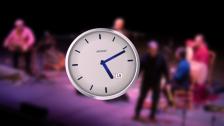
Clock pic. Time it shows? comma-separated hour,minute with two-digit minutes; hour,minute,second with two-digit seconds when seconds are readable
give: 5,11
